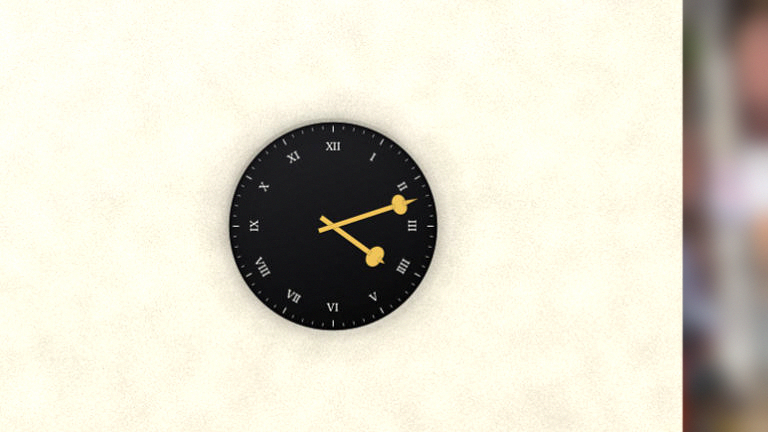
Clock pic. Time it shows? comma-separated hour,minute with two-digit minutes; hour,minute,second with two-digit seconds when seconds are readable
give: 4,12
